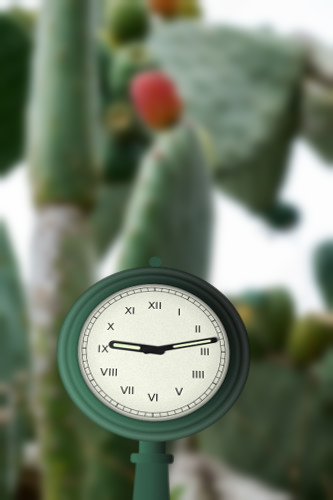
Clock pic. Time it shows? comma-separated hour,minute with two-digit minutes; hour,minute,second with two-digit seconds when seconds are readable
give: 9,13
